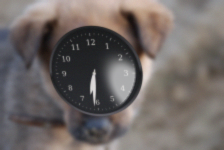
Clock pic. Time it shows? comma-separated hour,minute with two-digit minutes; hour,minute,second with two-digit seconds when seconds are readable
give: 6,31
